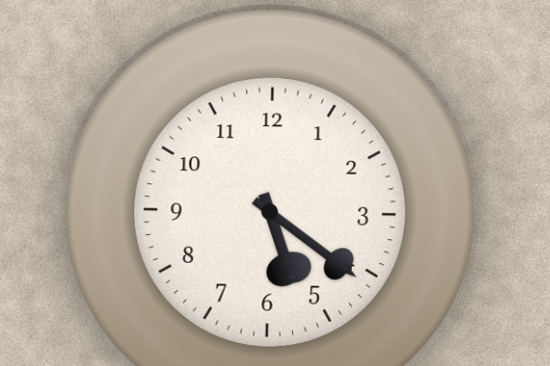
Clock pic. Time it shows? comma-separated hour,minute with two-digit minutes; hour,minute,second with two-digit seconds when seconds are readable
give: 5,21
